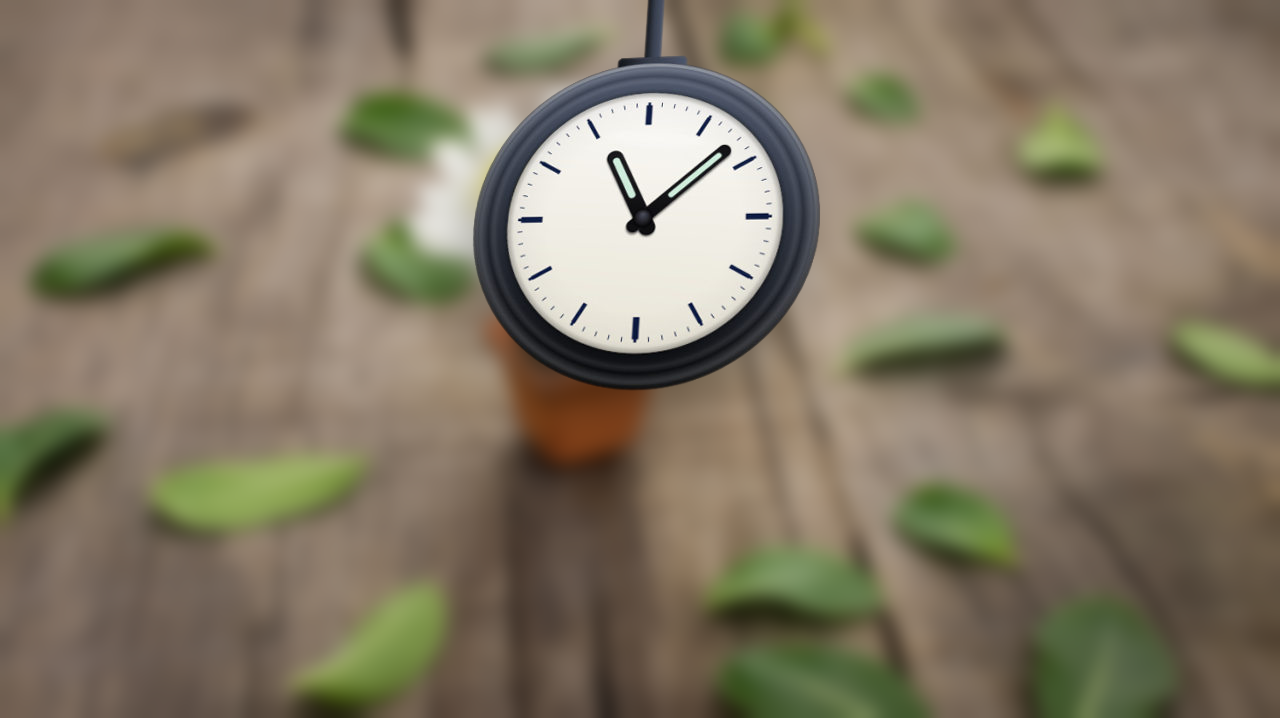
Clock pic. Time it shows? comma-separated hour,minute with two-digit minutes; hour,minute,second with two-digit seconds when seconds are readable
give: 11,08
